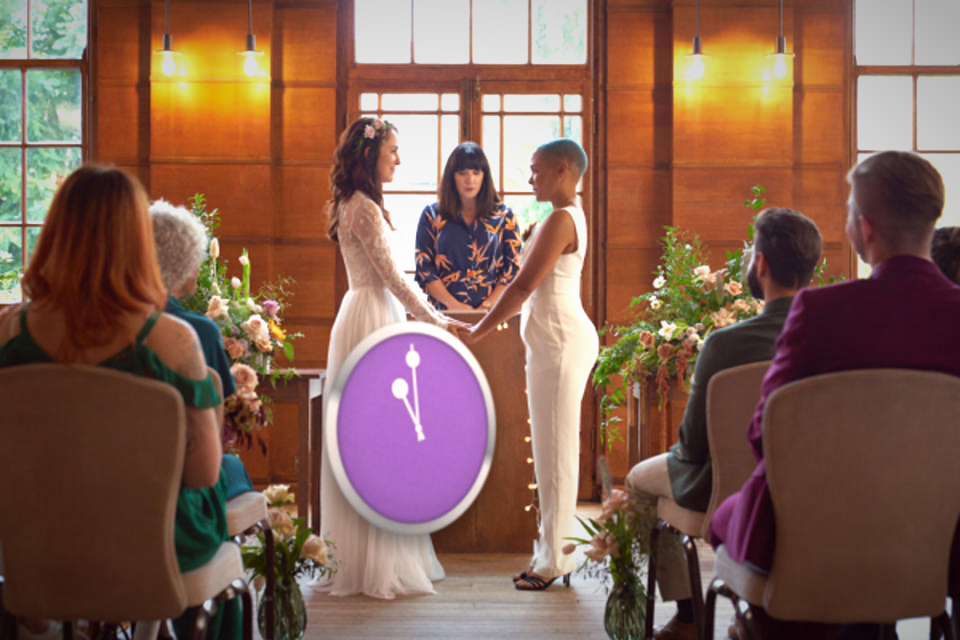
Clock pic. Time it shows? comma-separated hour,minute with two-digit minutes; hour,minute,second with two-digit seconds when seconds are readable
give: 10,59
